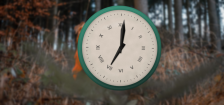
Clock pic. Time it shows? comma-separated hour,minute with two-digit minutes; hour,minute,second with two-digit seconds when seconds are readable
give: 7,01
